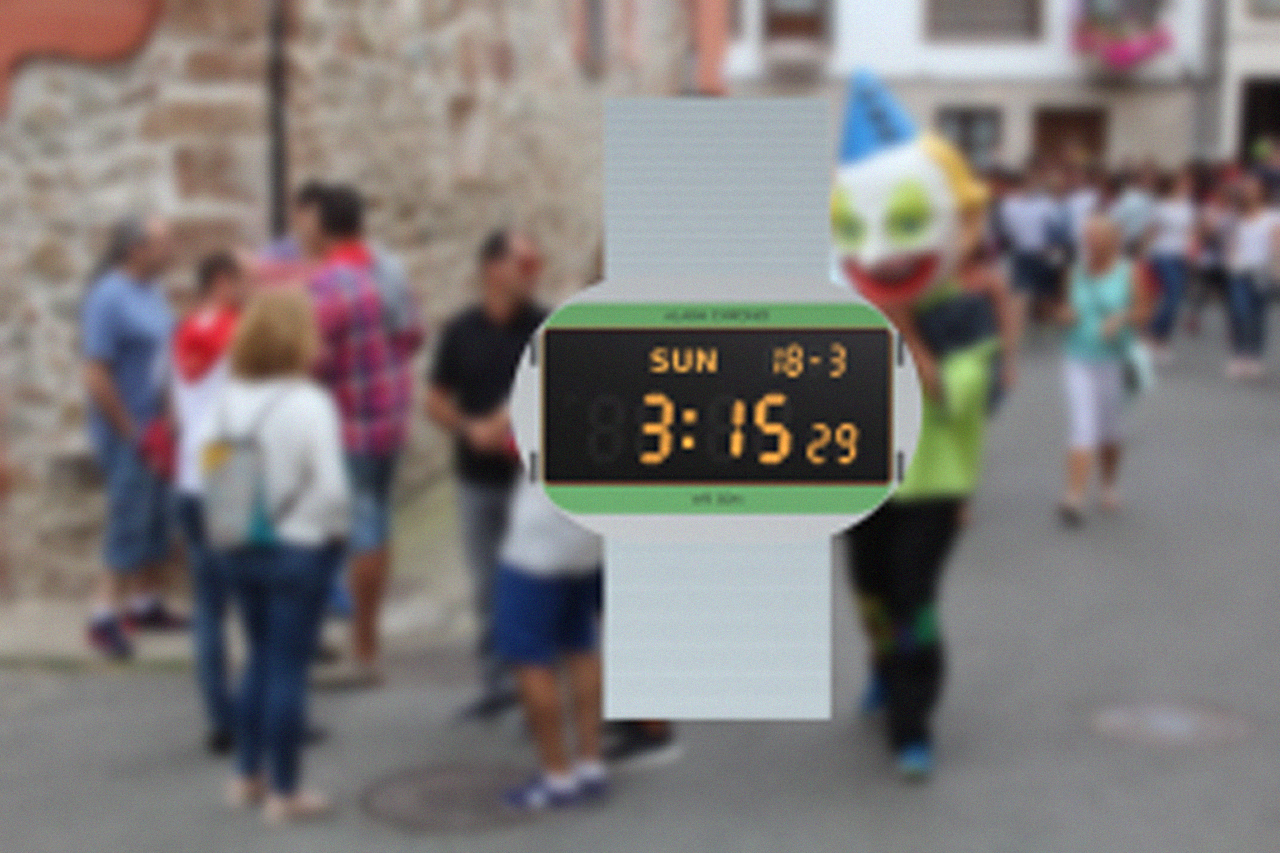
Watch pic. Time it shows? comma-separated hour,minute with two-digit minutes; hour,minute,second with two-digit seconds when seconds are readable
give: 3,15,29
